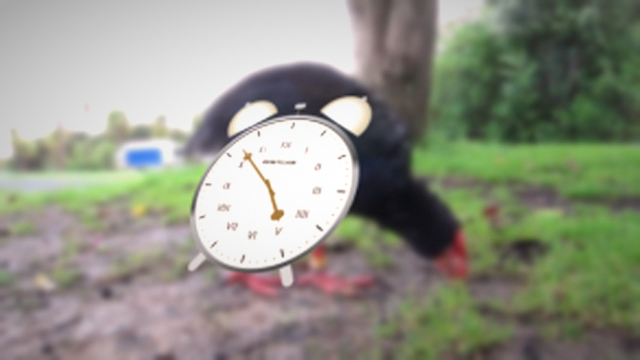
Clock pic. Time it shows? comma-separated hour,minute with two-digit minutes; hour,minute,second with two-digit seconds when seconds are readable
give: 4,52
